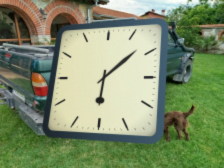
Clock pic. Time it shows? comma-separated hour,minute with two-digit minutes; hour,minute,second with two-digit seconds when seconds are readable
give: 6,08
